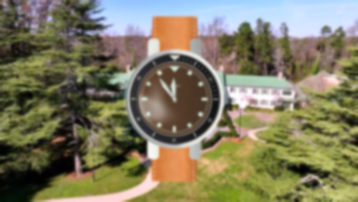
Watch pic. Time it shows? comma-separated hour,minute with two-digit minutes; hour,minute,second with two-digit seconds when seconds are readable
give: 11,54
